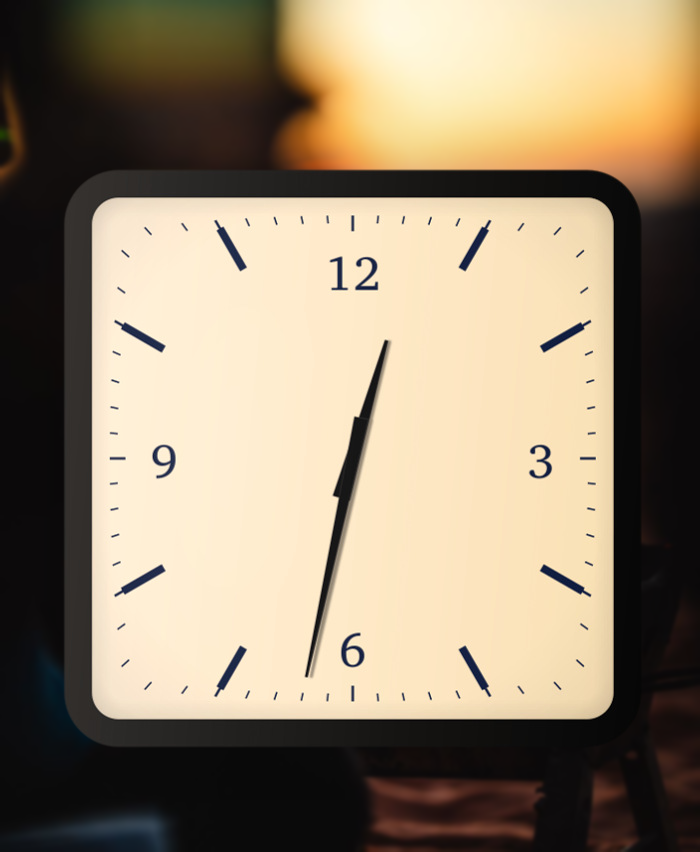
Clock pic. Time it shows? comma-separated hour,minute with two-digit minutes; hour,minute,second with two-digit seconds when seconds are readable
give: 12,32
